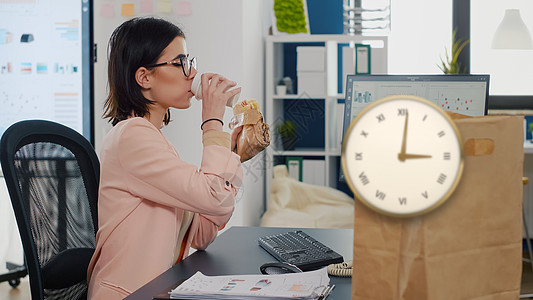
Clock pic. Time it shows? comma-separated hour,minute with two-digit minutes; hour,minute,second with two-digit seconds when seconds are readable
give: 3,01
